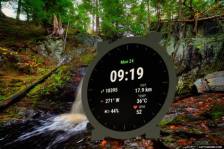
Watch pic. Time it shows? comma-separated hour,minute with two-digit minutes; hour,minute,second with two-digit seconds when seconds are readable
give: 9,19
